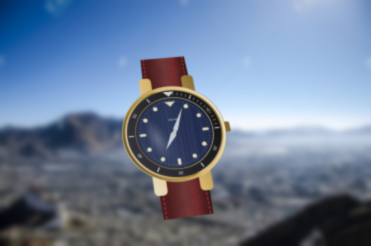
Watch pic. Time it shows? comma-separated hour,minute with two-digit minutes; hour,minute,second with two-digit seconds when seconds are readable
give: 7,04
